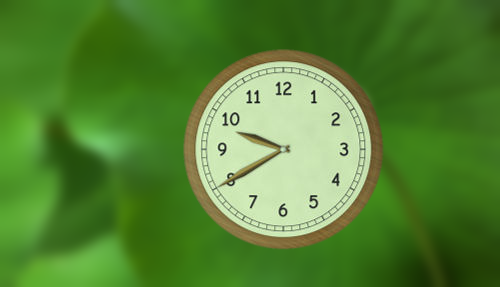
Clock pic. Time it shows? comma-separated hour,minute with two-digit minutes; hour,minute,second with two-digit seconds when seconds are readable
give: 9,40
